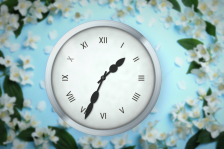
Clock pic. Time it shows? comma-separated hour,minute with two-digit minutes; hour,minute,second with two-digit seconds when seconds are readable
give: 1,34
